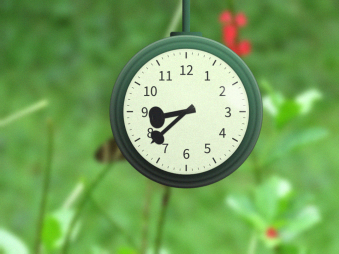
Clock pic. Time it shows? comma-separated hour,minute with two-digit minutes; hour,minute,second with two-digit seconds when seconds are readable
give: 8,38
